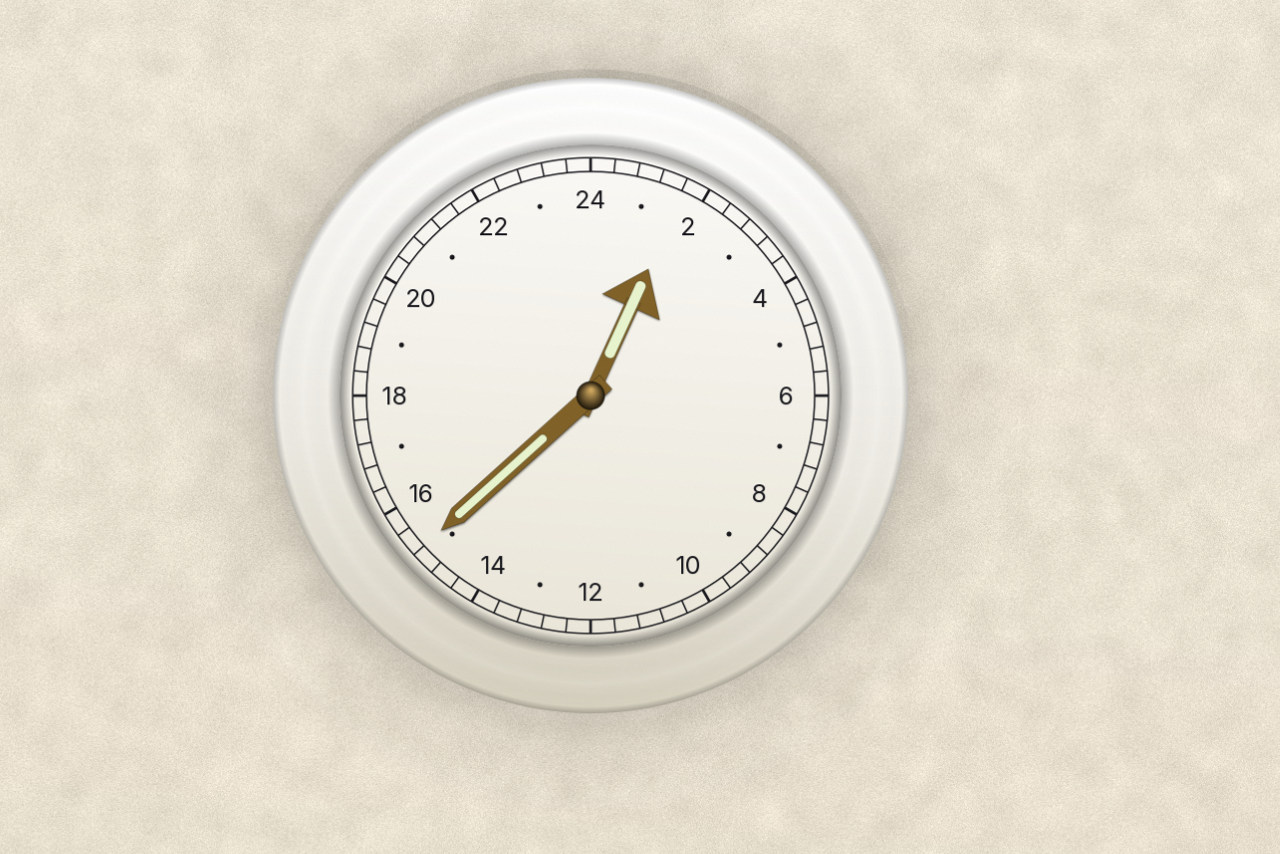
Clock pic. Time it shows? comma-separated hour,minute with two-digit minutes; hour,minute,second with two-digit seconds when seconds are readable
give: 1,38
